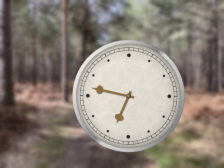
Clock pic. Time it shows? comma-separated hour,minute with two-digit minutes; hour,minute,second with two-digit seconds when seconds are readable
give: 6,47
